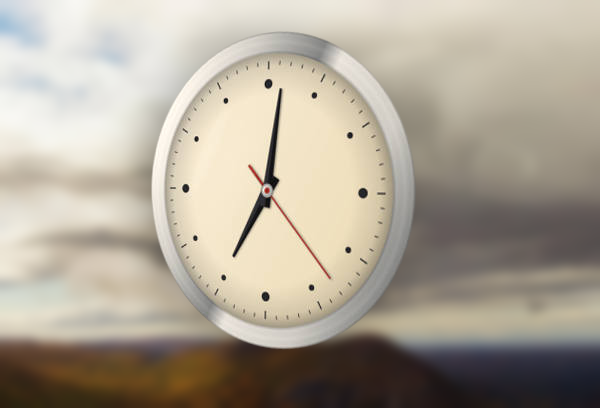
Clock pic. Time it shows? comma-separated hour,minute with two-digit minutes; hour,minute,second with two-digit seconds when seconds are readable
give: 7,01,23
